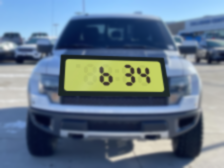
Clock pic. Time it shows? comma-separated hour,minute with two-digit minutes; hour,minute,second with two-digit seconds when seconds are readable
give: 6,34
